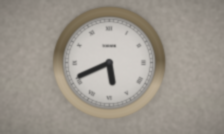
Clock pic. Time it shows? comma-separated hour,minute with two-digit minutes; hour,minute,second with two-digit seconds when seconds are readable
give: 5,41
